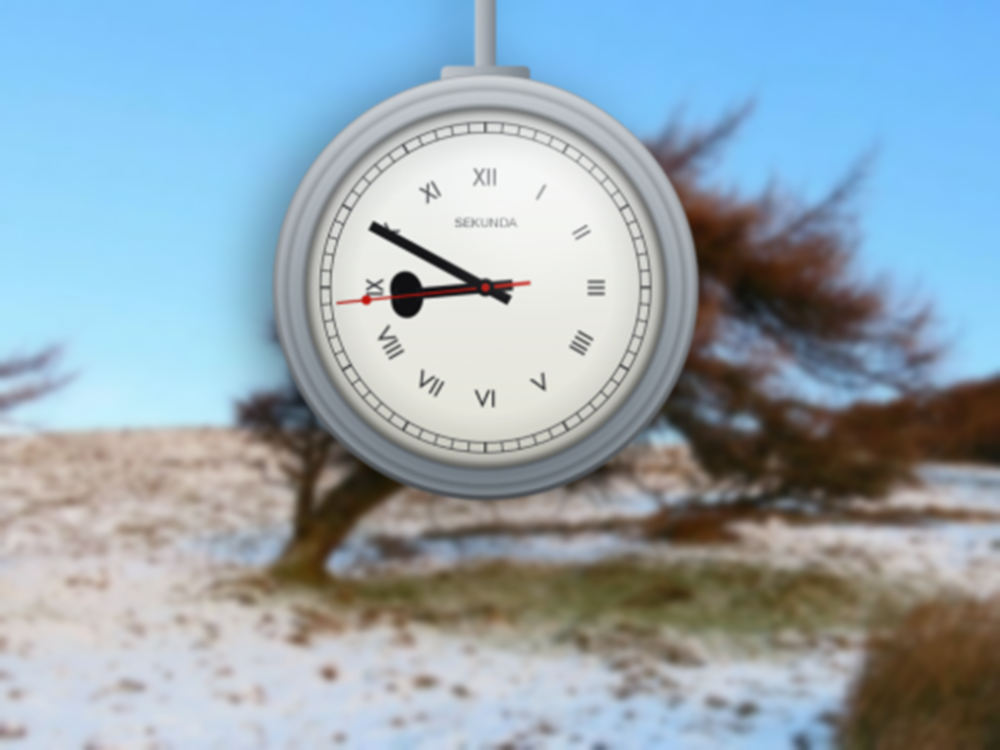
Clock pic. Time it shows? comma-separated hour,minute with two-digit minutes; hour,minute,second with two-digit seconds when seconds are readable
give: 8,49,44
